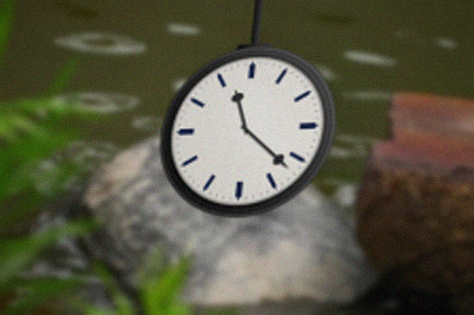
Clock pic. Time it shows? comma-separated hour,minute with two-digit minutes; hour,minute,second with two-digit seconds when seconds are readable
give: 11,22
